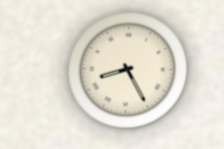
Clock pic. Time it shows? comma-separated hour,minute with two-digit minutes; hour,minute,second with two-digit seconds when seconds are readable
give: 8,25
